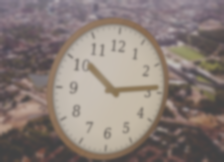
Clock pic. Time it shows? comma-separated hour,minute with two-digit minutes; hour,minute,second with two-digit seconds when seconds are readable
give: 10,14
